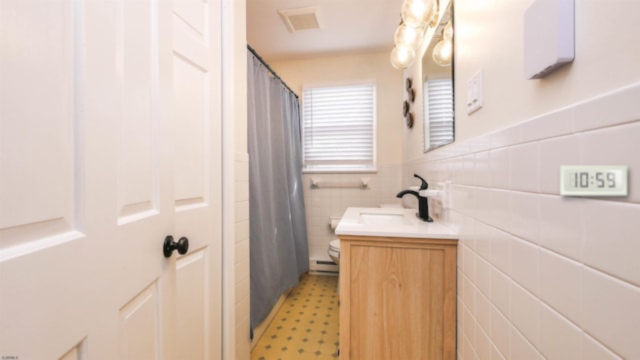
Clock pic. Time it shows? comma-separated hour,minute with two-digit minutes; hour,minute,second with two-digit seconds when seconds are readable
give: 10,59
